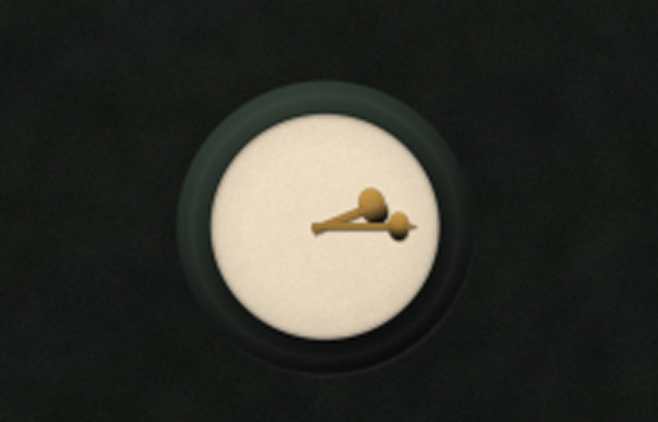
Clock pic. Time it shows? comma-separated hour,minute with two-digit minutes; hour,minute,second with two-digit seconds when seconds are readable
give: 2,15
